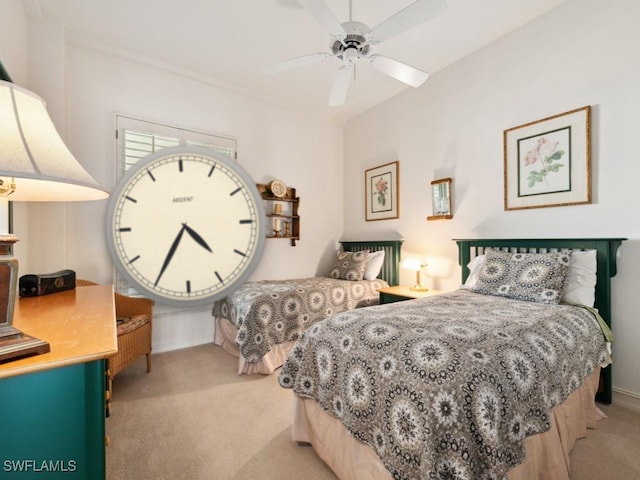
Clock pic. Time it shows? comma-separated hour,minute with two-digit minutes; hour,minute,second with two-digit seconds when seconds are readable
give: 4,35
